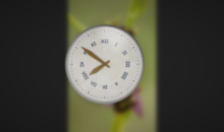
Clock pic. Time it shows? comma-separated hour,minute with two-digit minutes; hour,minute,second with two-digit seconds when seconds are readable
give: 7,51
